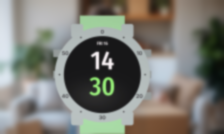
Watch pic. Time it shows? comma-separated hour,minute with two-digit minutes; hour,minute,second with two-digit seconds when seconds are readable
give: 14,30
